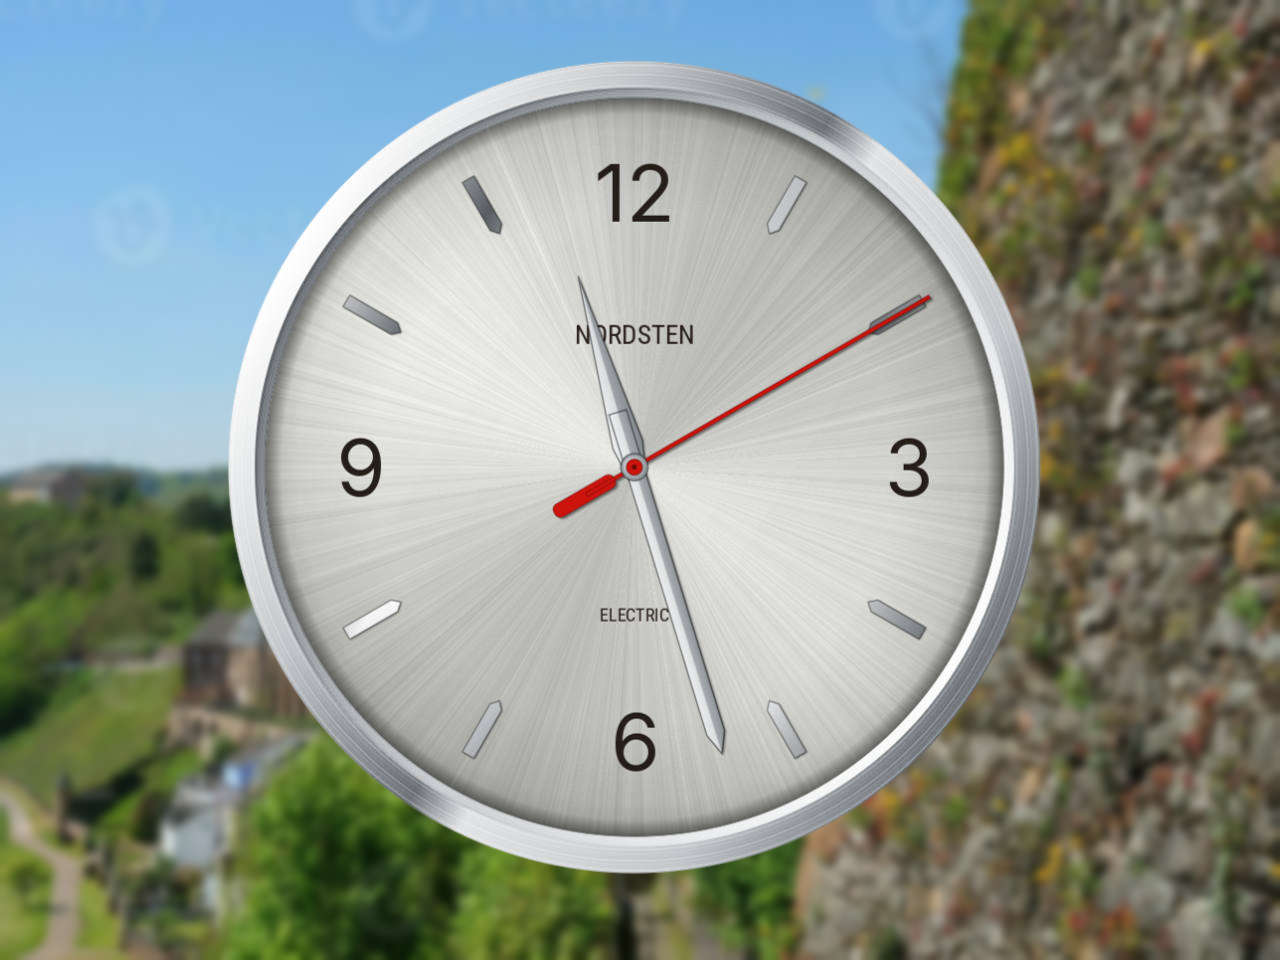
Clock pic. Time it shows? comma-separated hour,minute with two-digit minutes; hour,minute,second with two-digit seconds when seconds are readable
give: 11,27,10
